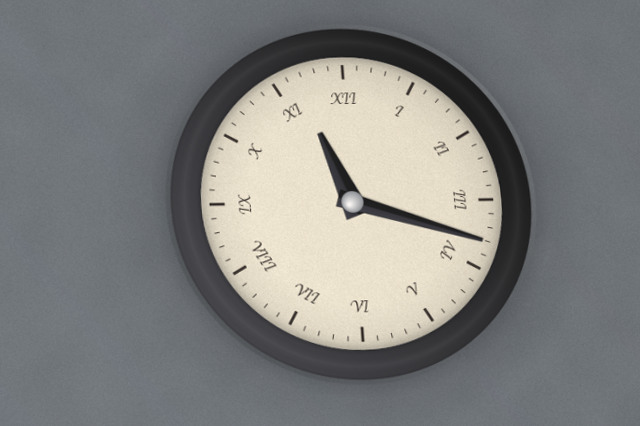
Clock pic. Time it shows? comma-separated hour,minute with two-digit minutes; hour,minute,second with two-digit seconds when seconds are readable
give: 11,18
